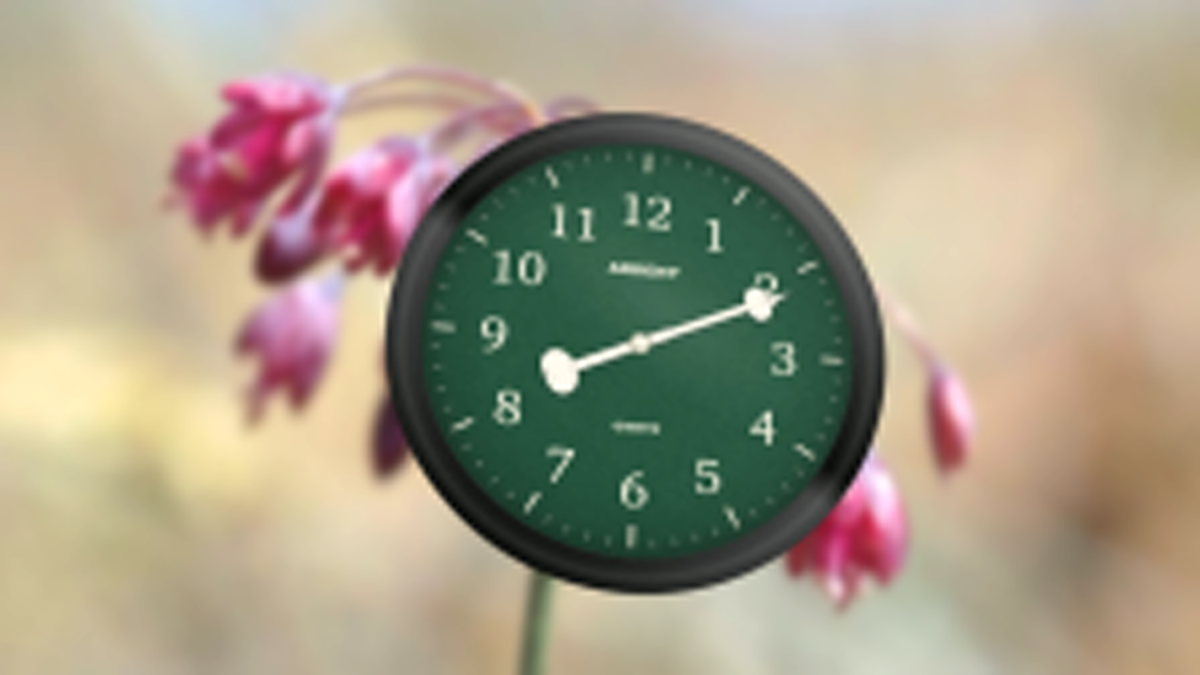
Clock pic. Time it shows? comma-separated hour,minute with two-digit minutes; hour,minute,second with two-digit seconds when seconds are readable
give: 8,11
